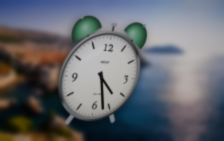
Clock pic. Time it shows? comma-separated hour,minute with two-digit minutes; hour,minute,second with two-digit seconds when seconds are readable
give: 4,27
